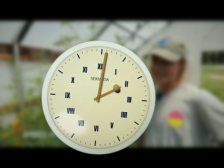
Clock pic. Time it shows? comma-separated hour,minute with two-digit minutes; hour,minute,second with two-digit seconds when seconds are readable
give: 2,01
